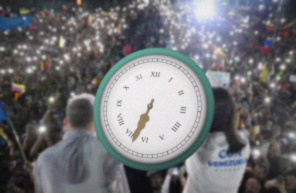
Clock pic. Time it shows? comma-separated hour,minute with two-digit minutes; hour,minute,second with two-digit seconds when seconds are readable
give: 6,33
